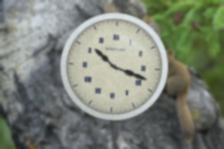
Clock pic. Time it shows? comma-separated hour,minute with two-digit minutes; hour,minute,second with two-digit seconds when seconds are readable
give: 10,18
